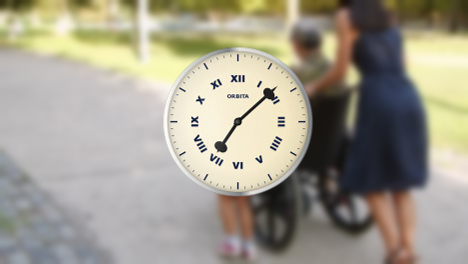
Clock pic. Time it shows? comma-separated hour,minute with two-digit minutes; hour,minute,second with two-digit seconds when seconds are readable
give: 7,08
